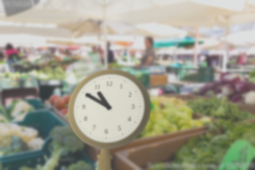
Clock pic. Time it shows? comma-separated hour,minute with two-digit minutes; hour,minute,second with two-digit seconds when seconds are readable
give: 10,50
